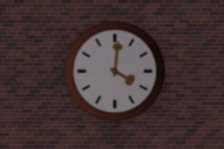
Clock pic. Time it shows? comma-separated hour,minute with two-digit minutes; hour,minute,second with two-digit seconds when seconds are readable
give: 4,01
